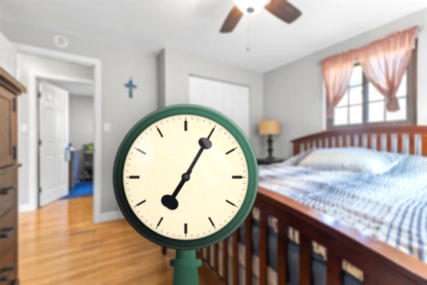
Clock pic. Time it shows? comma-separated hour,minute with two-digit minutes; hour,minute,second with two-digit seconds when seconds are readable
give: 7,05
